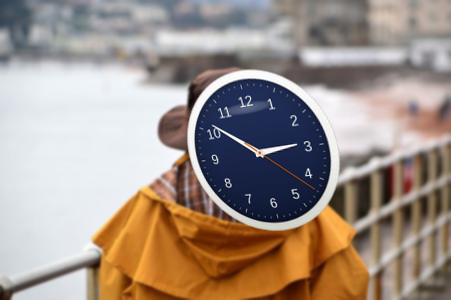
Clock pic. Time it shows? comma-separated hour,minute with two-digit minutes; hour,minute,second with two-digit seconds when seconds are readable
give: 2,51,22
